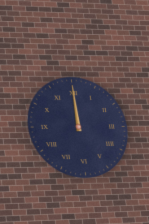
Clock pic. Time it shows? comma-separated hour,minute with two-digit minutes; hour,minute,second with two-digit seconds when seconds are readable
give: 12,00
